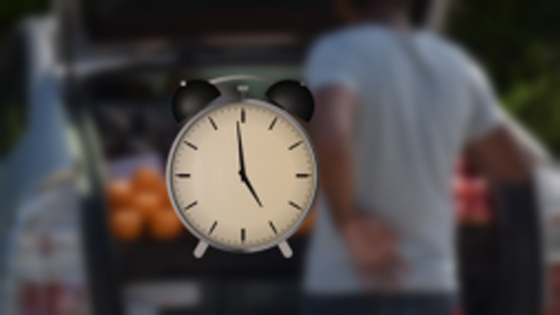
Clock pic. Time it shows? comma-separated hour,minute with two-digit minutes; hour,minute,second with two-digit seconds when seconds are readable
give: 4,59
